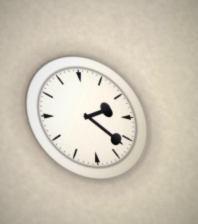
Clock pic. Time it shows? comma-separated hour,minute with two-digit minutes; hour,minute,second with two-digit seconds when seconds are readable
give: 2,22
